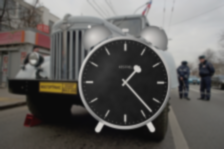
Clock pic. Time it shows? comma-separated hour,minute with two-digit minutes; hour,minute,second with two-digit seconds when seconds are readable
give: 1,23
